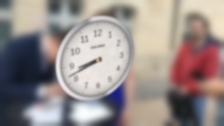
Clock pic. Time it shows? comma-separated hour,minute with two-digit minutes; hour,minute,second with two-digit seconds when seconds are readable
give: 8,42
